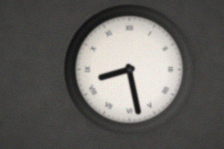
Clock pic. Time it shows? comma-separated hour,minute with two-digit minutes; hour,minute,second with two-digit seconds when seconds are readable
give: 8,28
